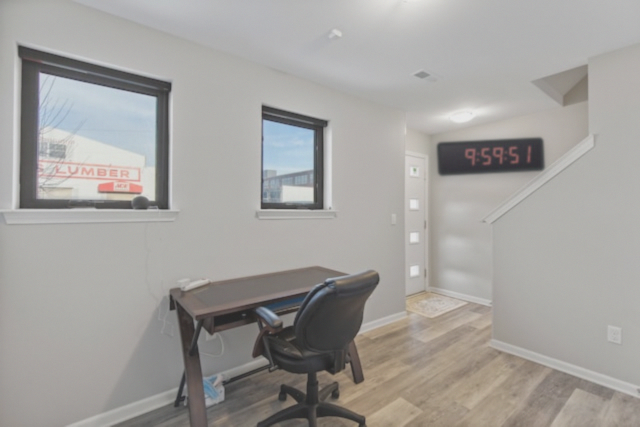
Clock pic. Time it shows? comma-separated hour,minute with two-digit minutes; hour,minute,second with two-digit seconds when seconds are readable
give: 9,59,51
